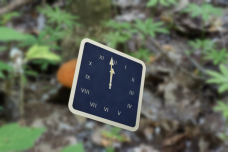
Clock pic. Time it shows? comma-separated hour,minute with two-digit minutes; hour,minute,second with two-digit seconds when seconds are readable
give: 11,59
